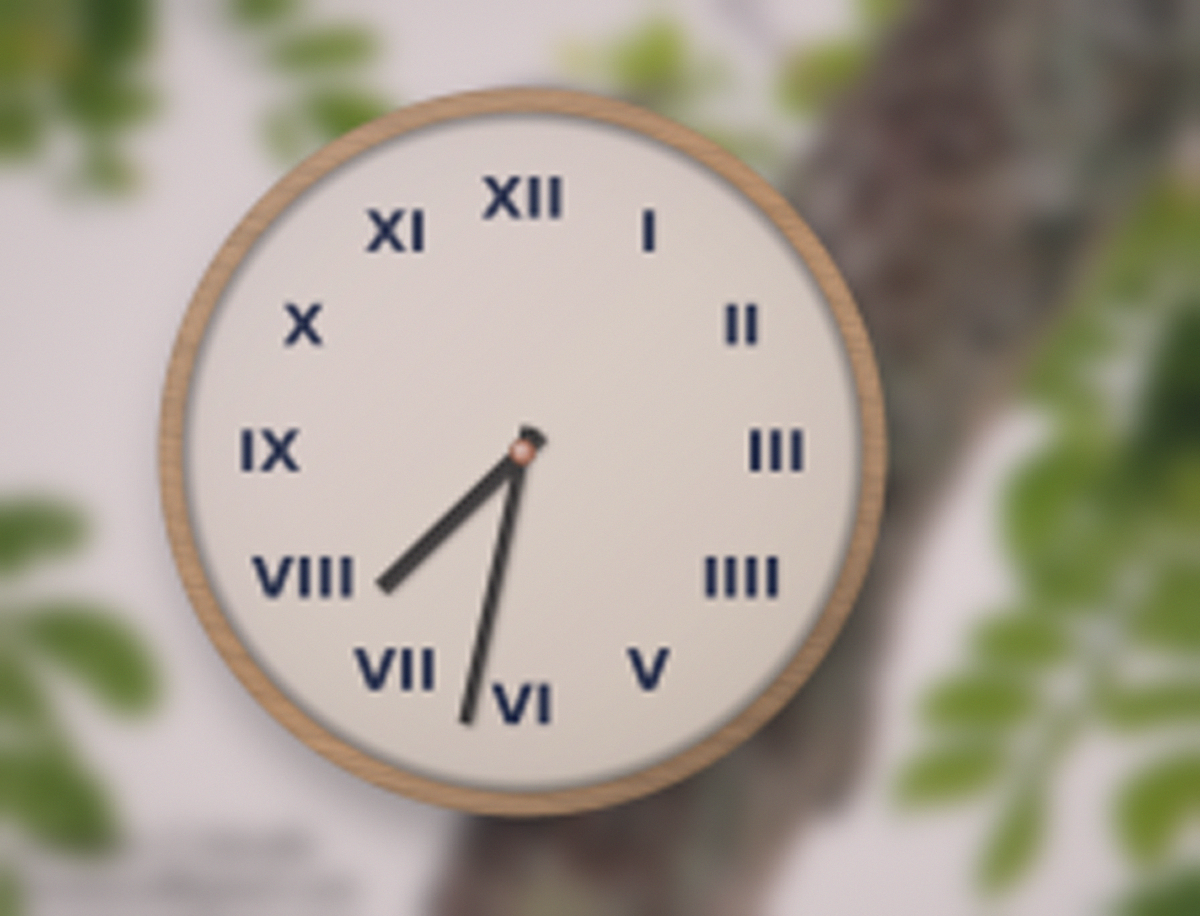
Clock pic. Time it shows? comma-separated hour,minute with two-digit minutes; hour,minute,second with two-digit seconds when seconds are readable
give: 7,32
